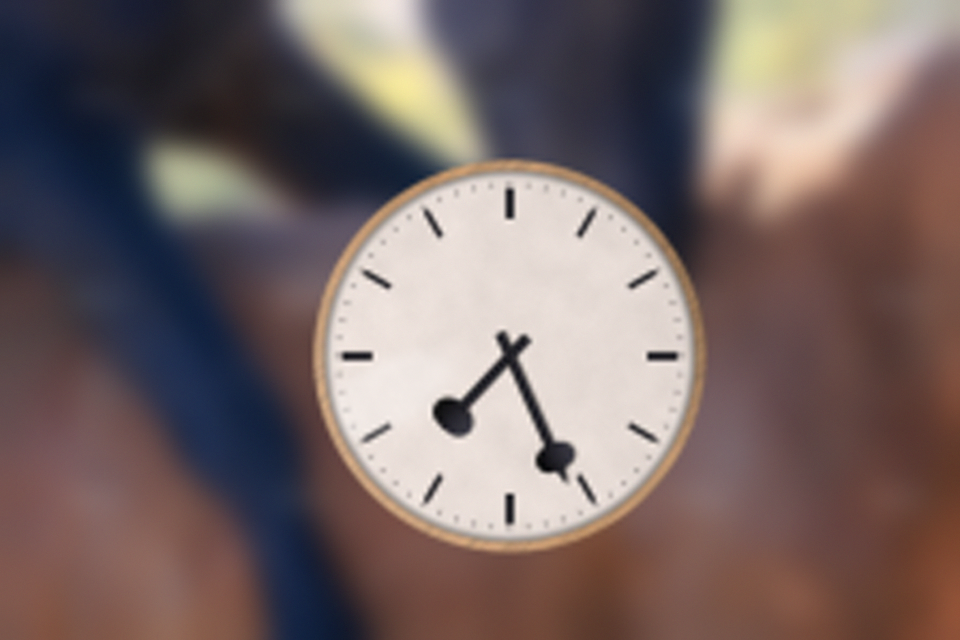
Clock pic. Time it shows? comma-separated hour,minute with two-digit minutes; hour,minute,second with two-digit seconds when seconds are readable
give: 7,26
